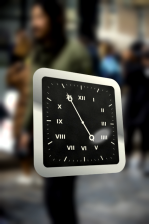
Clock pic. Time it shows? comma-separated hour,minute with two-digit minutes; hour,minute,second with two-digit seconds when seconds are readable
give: 4,55
